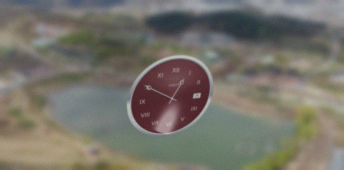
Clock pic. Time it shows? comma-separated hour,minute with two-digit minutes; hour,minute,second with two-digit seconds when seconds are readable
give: 12,50
